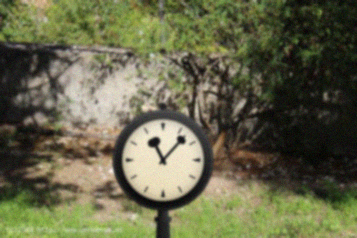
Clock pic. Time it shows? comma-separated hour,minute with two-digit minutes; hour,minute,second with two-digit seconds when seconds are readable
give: 11,07
